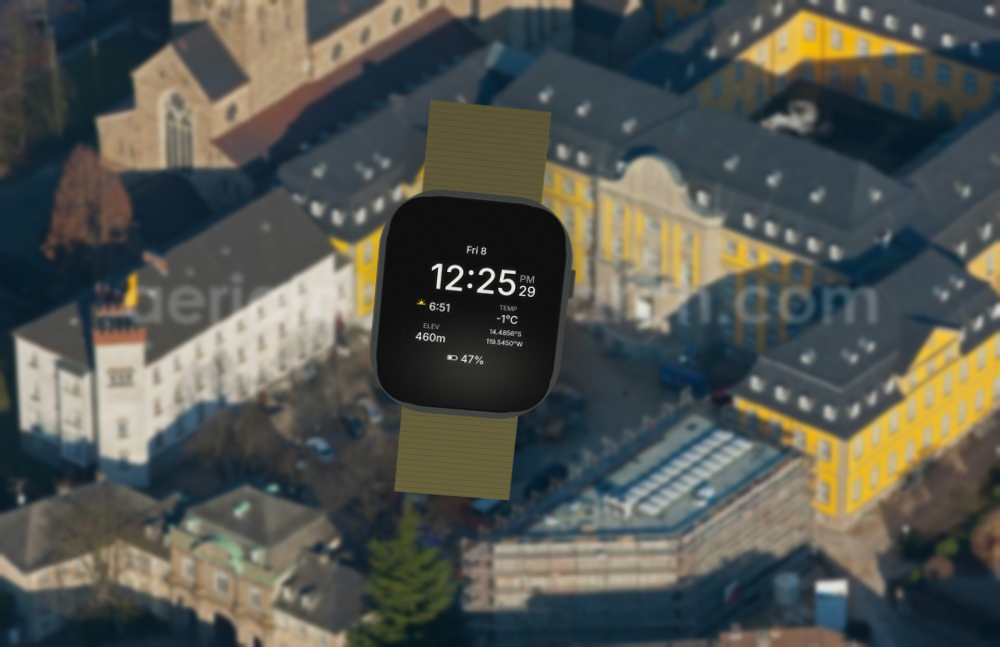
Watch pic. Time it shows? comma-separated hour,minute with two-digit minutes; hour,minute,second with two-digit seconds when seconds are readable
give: 12,25,29
